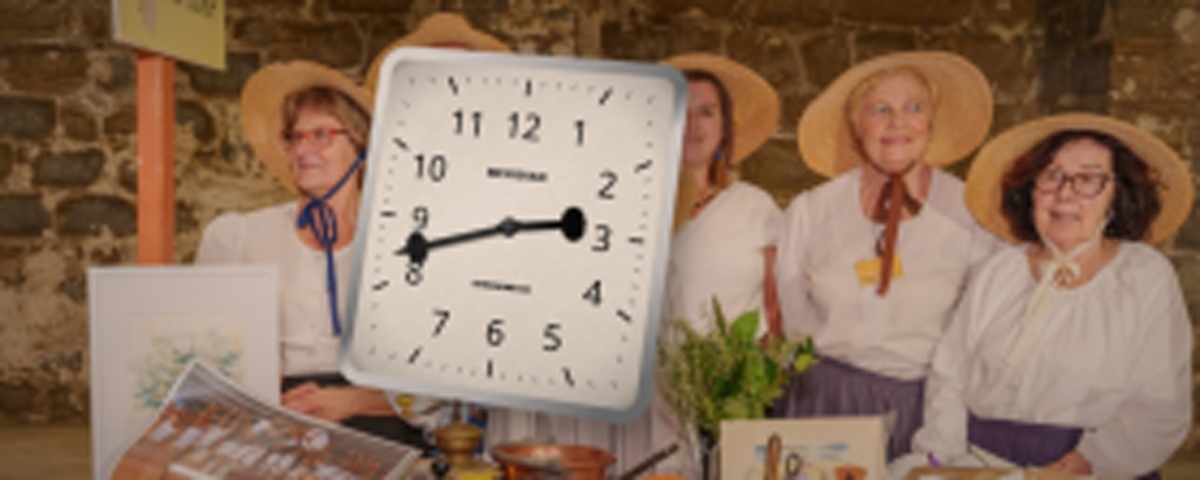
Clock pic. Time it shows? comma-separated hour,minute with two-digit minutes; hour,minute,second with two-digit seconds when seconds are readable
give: 2,42
